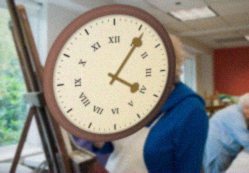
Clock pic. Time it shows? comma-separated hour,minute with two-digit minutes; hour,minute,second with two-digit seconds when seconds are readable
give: 4,06
